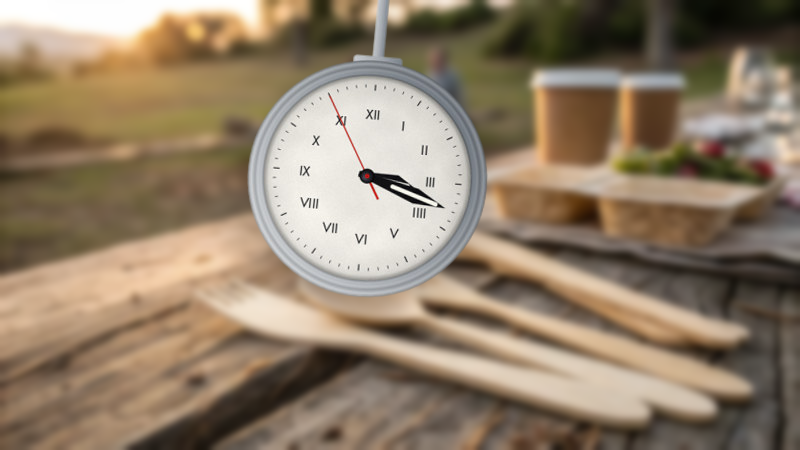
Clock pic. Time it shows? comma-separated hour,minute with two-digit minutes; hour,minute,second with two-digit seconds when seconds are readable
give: 3,17,55
